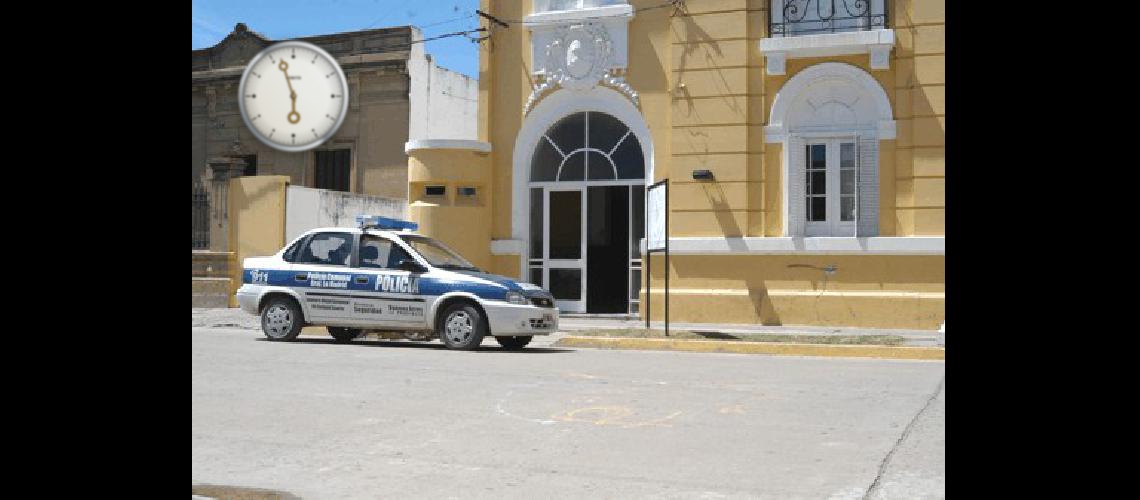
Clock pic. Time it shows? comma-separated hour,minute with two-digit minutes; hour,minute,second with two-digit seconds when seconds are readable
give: 5,57
